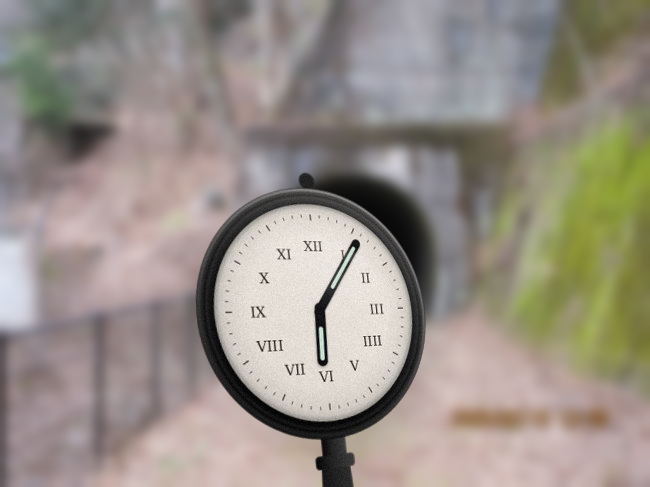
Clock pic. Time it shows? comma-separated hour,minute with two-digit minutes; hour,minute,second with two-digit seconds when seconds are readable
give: 6,06
